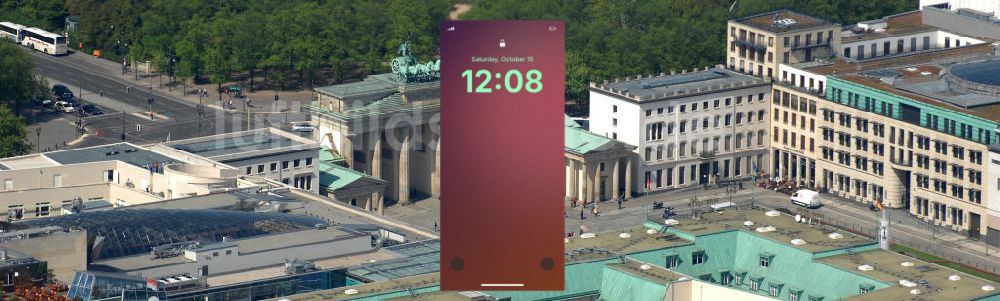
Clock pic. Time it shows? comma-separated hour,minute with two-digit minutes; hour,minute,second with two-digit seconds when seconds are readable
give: 12,08
